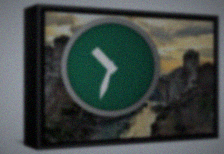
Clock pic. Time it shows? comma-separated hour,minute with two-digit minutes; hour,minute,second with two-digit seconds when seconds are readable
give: 10,33
